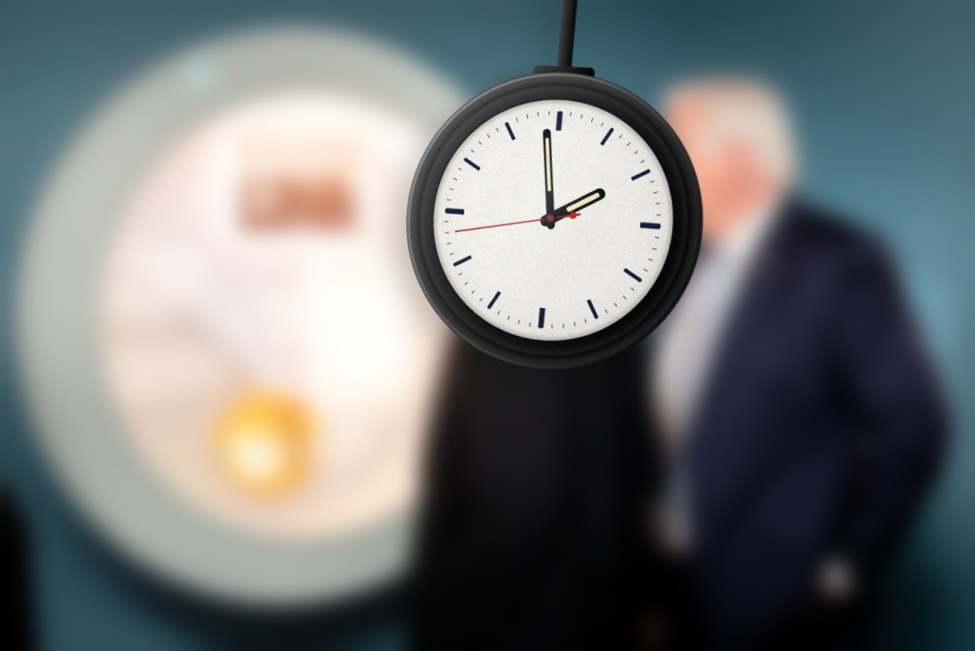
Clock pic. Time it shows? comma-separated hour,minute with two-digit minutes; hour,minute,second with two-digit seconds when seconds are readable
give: 1,58,43
